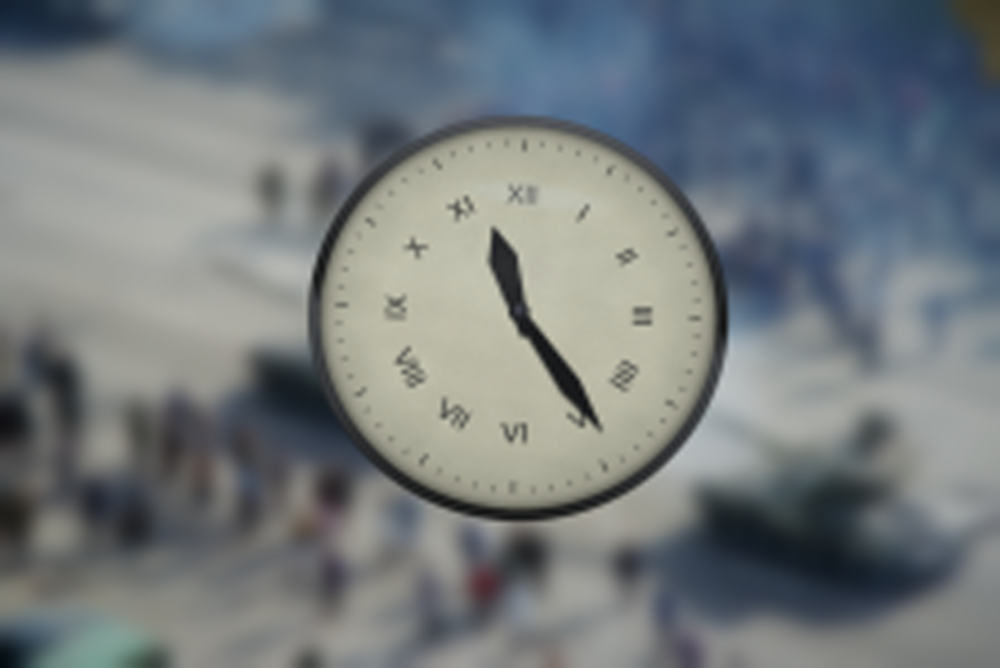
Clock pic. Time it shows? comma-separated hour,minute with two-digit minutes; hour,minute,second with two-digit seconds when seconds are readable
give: 11,24
